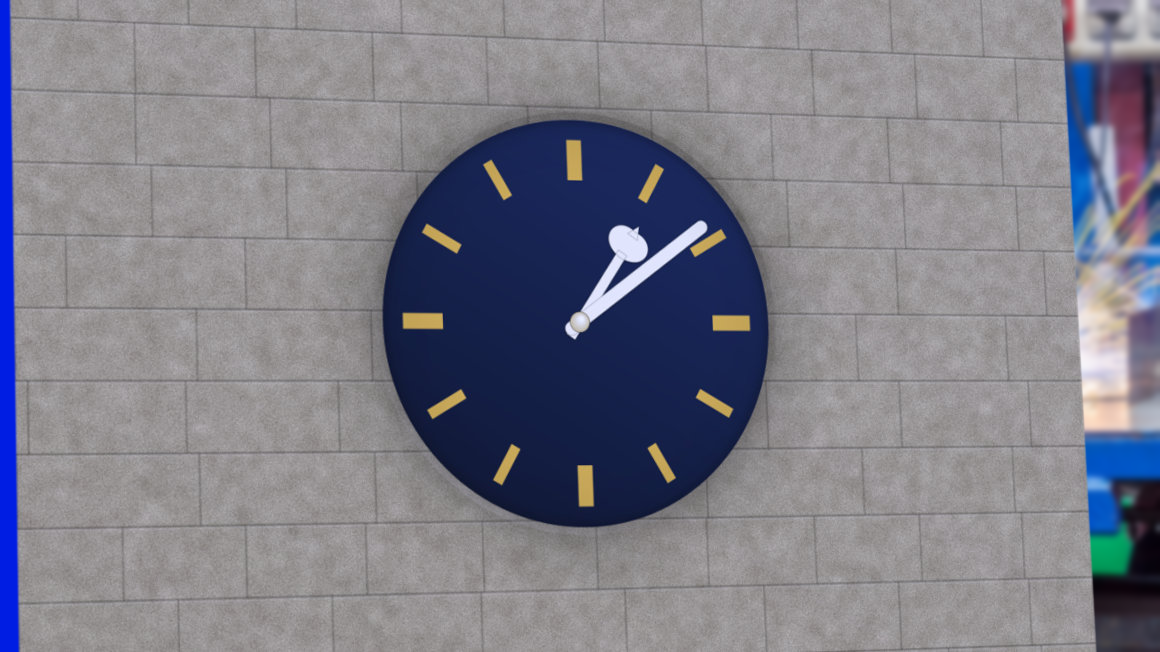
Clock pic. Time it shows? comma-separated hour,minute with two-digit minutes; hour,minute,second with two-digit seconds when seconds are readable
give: 1,09
